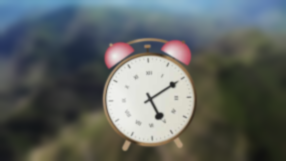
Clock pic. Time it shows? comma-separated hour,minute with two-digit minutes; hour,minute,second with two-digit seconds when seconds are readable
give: 5,10
